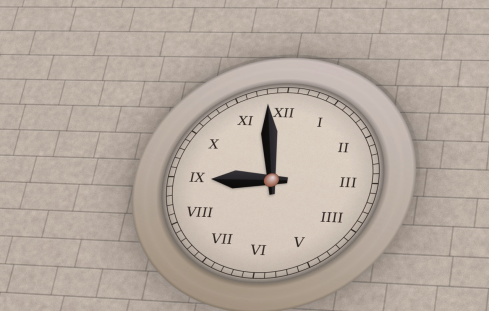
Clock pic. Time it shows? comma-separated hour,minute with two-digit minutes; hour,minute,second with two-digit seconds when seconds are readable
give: 8,58
